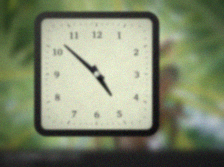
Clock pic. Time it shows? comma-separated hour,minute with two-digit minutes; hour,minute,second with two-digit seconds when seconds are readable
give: 4,52
